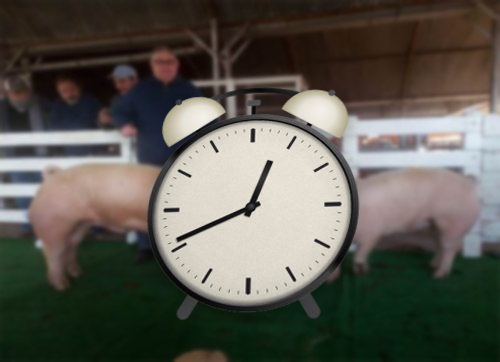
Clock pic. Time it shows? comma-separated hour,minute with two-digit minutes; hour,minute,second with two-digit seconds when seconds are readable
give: 12,41
